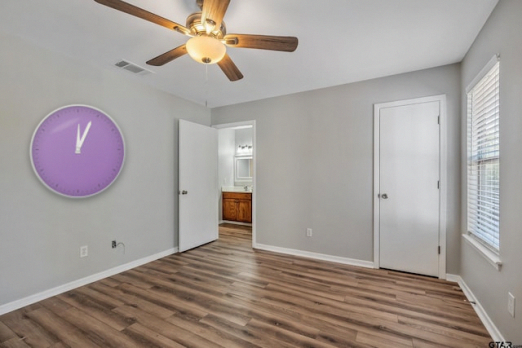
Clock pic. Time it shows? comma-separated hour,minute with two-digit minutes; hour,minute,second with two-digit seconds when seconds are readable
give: 12,04
